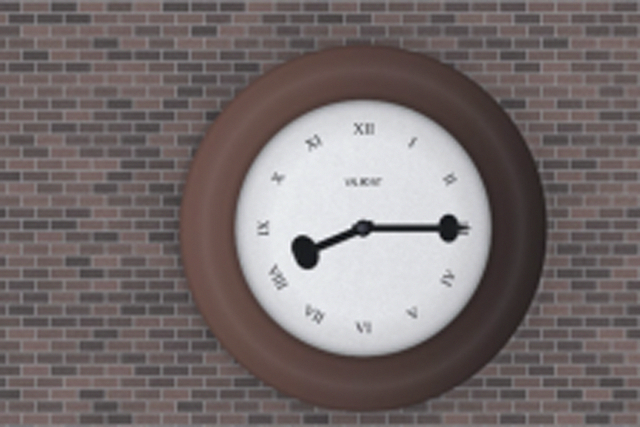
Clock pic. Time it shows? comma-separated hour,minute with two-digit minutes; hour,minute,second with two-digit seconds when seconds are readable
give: 8,15
